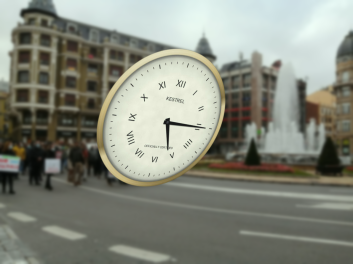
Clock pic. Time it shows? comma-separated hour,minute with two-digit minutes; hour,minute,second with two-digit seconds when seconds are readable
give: 5,15
